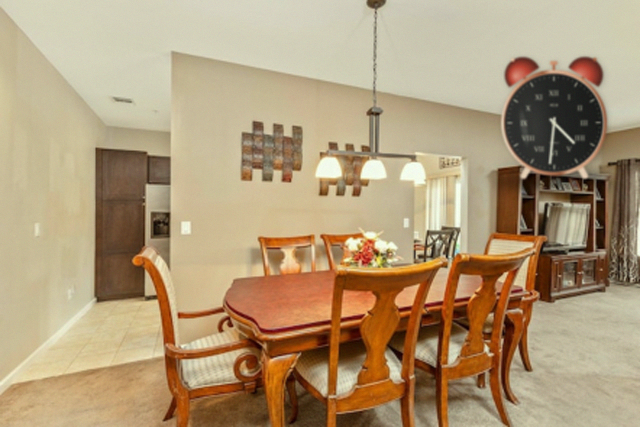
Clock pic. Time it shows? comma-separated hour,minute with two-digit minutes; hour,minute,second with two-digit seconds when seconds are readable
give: 4,31
